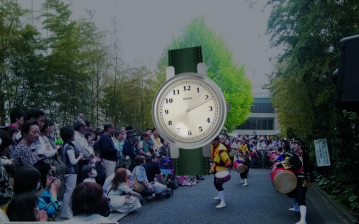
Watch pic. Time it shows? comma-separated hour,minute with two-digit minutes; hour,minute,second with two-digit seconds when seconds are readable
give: 2,11
